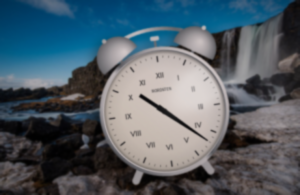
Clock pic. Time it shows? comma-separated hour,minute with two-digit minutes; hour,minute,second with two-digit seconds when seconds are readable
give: 10,22
